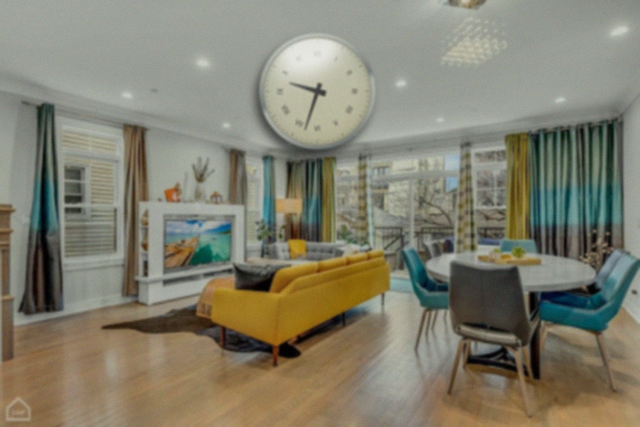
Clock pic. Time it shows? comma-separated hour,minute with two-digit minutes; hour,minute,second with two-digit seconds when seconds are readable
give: 9,33
